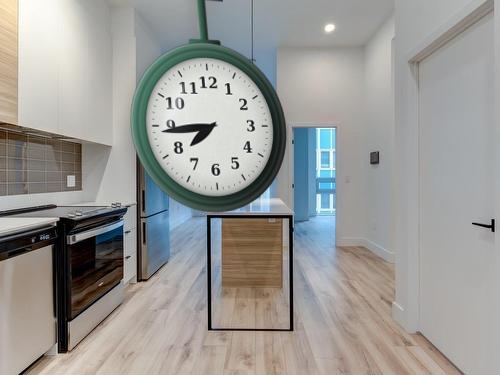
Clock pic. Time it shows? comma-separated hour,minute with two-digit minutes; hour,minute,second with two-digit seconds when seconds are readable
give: 7,44
